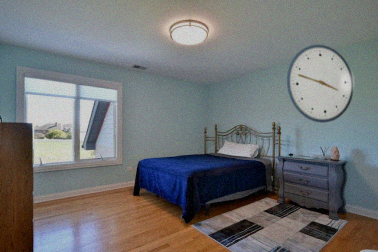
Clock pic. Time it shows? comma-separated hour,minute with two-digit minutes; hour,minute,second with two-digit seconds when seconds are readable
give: 3,48
